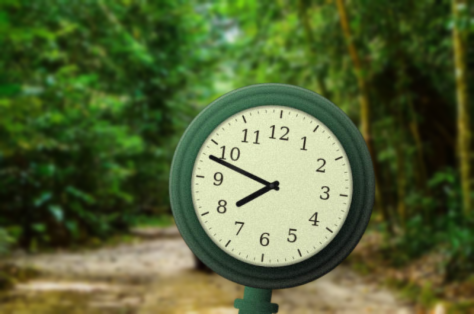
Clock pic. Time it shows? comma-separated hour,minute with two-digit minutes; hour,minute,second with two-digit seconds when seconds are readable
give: 7,48
